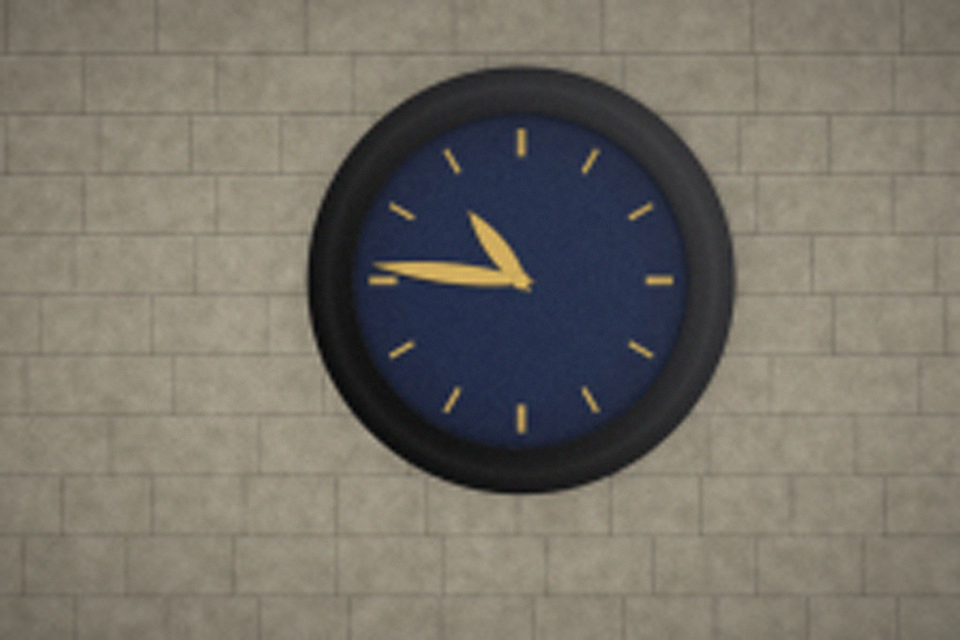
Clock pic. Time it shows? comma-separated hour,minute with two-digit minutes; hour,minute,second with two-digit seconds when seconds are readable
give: 10,46
